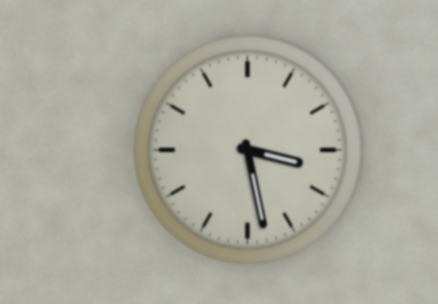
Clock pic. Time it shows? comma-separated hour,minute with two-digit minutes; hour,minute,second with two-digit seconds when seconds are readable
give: 3,28
